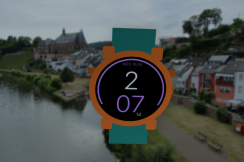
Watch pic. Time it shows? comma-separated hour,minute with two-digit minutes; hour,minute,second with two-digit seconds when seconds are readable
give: 2,07
